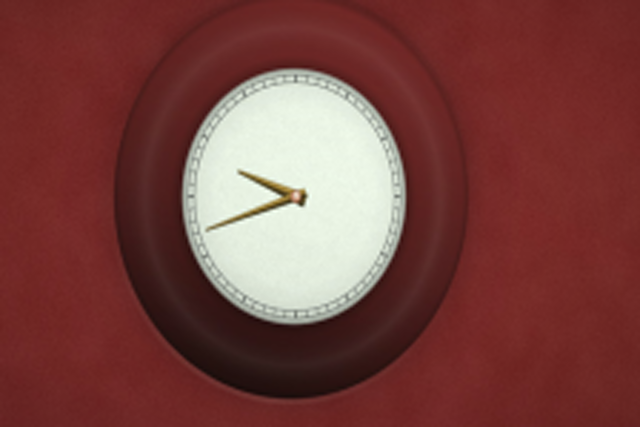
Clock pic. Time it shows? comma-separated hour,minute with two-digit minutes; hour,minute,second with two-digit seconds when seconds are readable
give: 9,42
